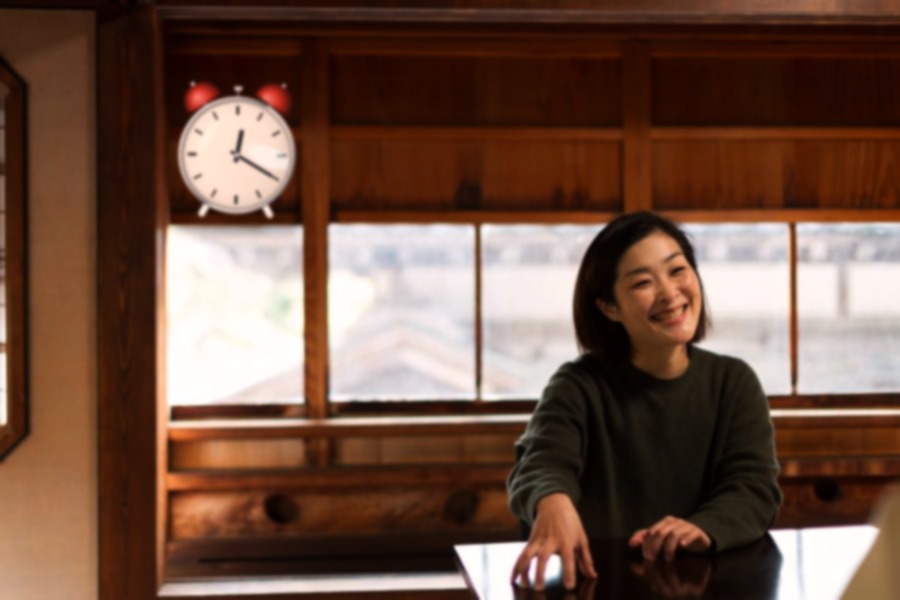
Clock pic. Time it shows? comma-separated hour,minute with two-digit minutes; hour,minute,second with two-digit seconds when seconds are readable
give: 12,20
